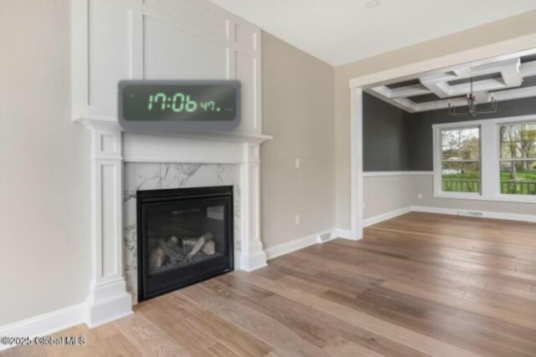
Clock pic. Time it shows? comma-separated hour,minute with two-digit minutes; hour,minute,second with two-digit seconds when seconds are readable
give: 17,06
